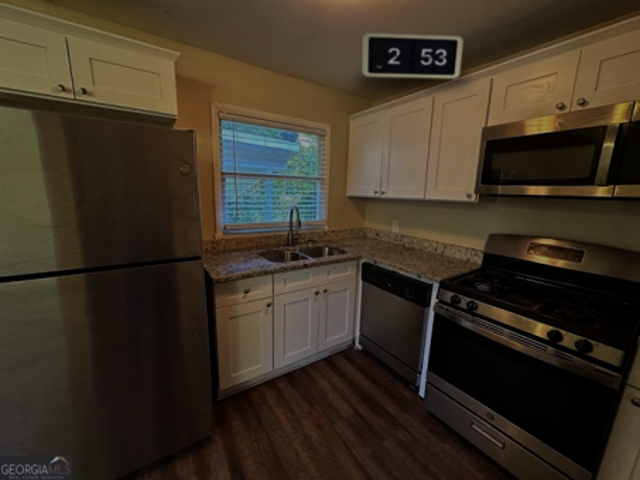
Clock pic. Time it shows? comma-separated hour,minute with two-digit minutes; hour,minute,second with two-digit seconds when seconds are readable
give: 2,53
